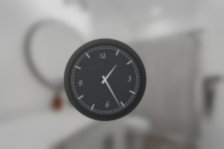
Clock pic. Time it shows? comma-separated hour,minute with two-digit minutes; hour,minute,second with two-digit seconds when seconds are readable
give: 1,26
